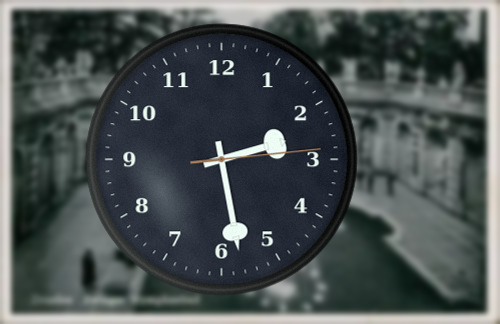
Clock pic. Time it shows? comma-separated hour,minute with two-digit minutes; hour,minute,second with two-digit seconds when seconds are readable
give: 2,28,14
